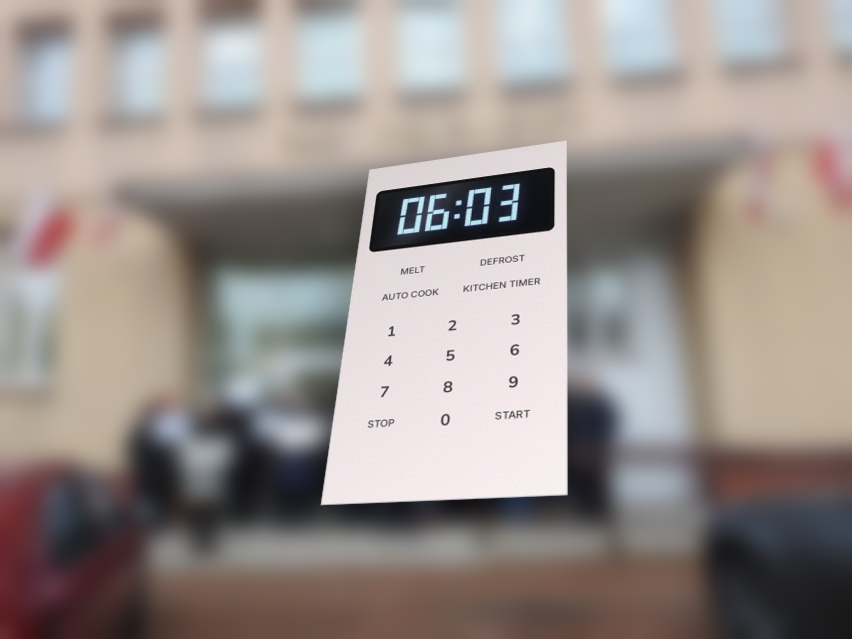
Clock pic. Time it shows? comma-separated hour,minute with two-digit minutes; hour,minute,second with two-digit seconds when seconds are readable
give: 6,03
